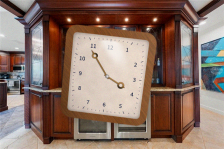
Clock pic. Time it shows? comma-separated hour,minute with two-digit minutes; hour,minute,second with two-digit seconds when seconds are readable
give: 3,54
